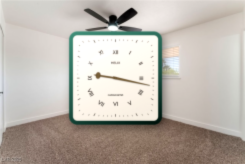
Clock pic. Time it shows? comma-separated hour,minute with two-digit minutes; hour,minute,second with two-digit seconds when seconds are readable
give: 9,17
